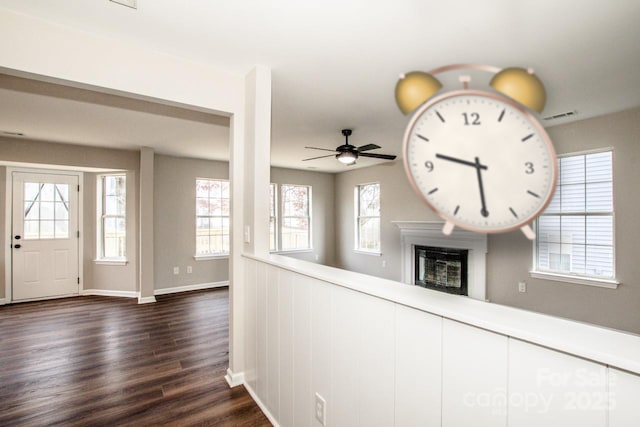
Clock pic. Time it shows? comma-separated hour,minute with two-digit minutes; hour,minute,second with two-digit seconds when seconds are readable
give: 9,30
